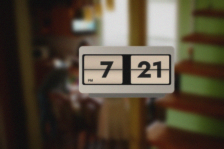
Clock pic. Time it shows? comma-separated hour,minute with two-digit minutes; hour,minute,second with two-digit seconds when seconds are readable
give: 7,21
